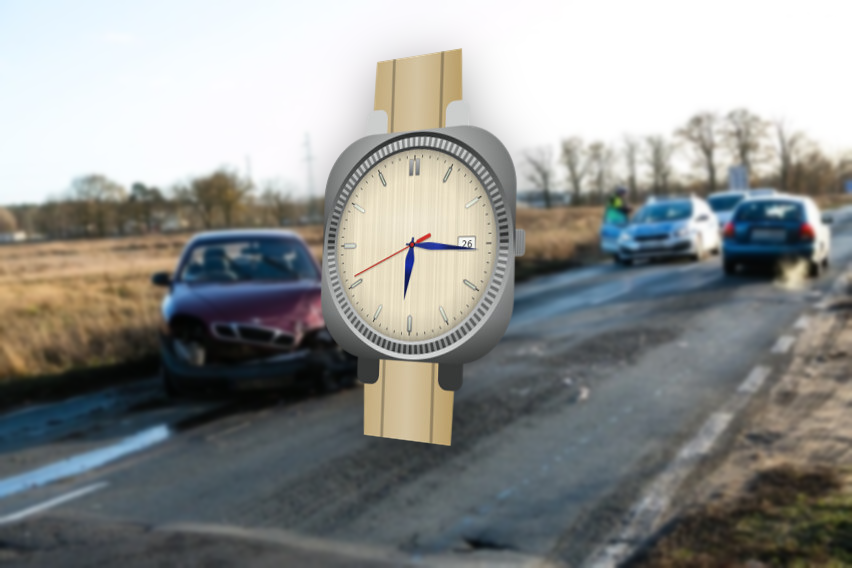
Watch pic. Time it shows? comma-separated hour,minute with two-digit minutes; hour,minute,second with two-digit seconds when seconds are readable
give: 6,15,41
